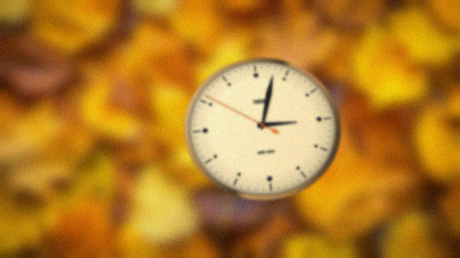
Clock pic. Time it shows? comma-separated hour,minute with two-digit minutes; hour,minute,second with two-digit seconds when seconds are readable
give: 3,02,51
